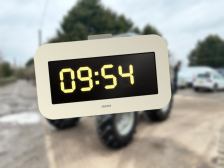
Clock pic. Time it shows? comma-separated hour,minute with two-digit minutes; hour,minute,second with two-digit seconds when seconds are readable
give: 9,54
